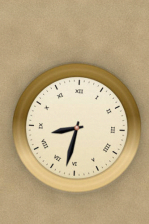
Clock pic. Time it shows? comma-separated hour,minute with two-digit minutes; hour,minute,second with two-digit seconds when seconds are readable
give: 8,32
